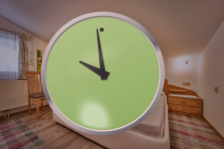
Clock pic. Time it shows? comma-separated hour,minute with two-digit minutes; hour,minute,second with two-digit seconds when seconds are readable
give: 9,59
